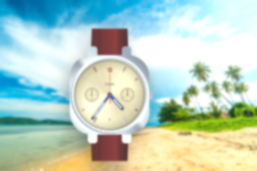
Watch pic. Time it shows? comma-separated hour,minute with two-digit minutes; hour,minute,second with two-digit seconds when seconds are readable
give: 4,36
